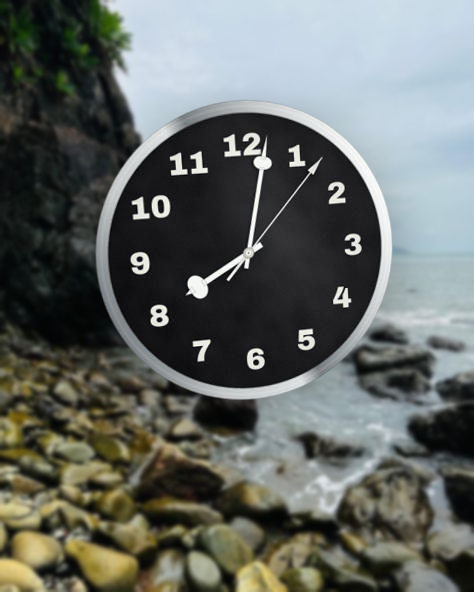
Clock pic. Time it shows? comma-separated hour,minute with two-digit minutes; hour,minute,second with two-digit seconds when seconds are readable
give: 8,02,07
